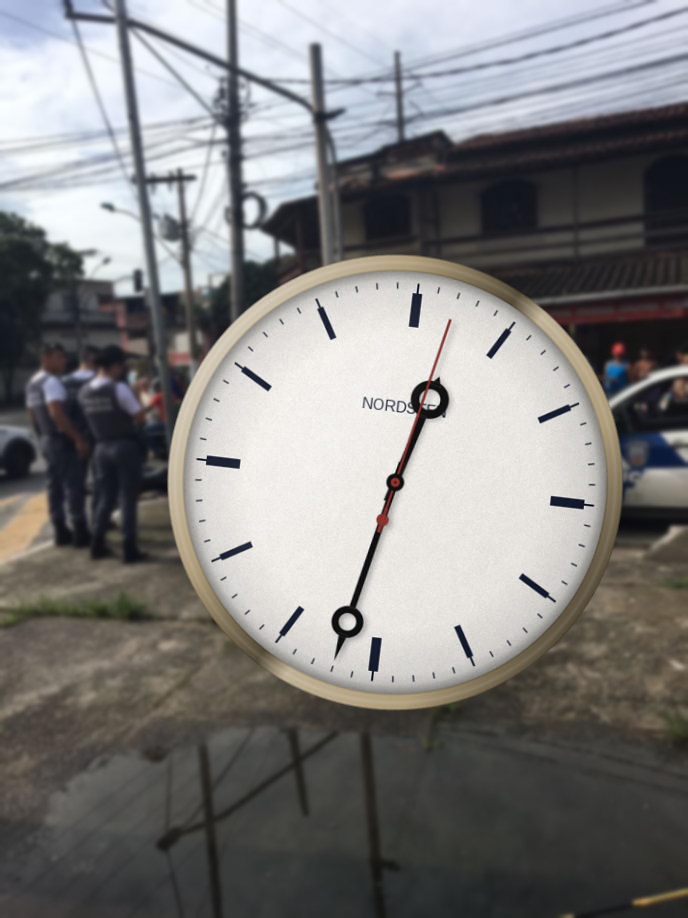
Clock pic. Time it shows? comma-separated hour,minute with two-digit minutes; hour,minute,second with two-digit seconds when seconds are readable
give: 12,32,02
